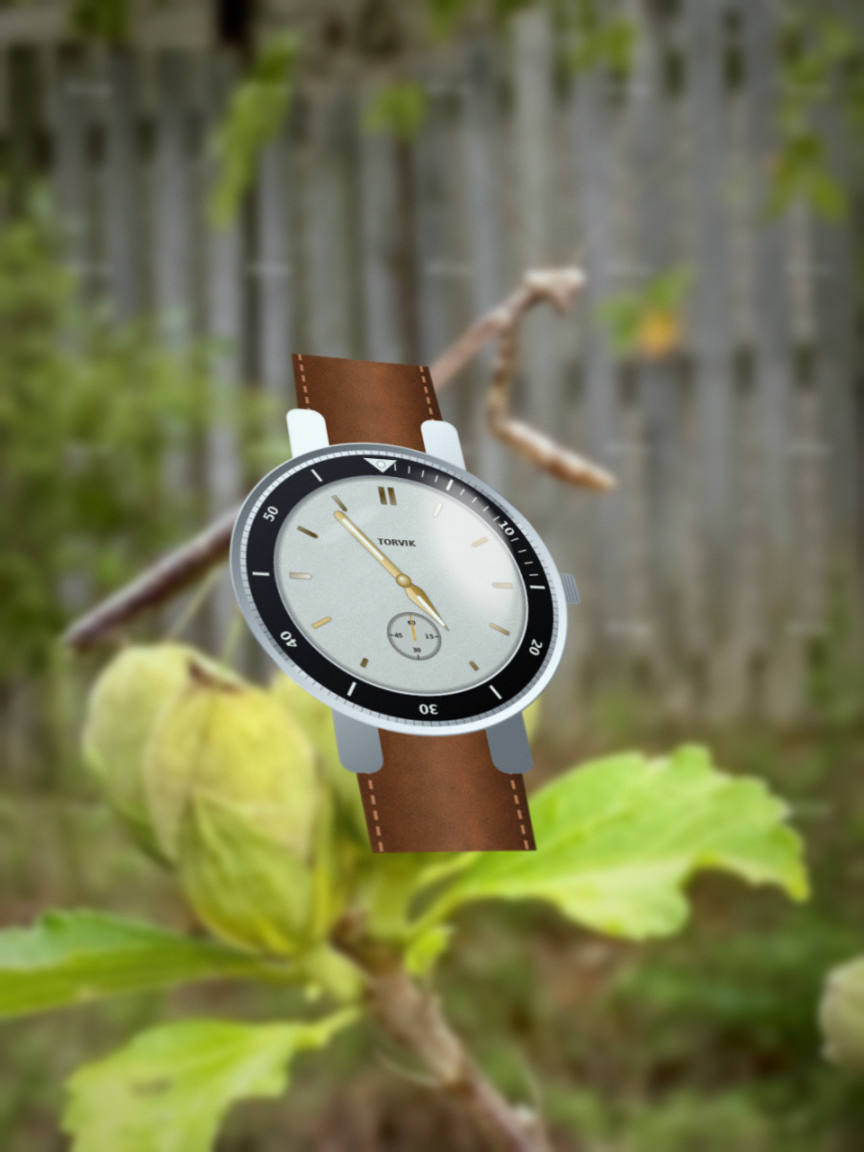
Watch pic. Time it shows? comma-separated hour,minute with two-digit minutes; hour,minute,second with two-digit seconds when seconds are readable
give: 4,54
